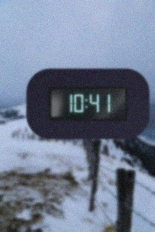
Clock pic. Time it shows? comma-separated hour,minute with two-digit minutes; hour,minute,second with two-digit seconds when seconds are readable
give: 10,41
